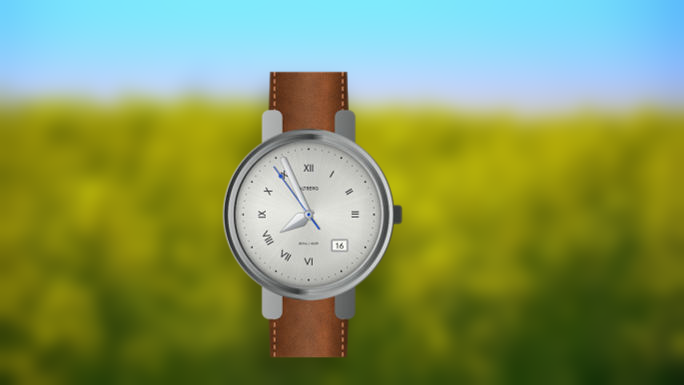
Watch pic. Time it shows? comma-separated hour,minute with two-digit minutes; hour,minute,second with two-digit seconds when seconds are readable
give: 7,55,54
